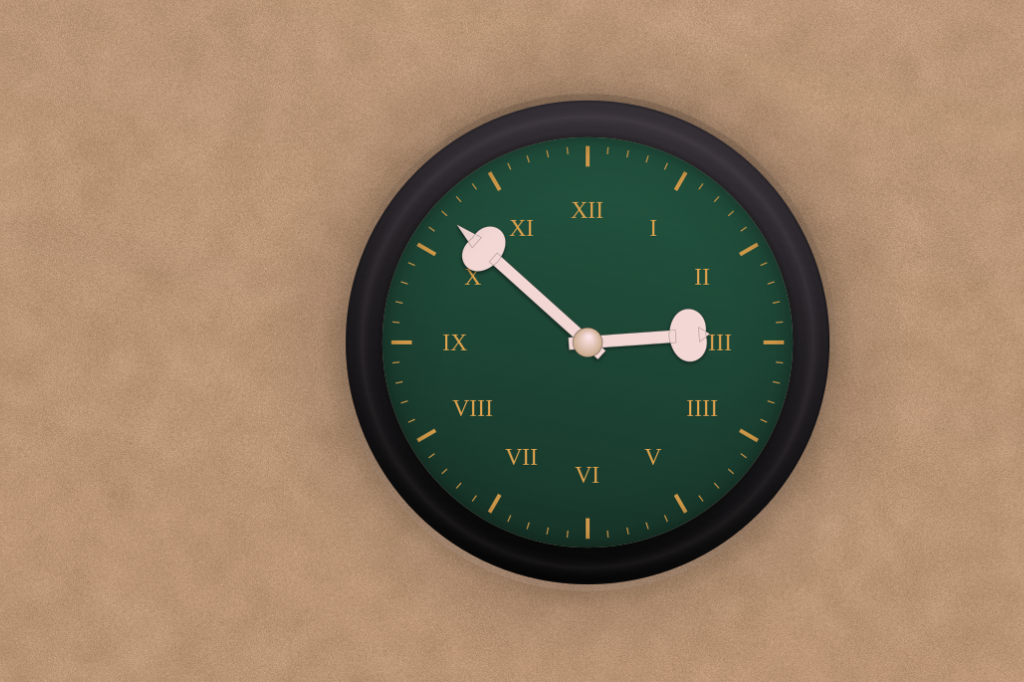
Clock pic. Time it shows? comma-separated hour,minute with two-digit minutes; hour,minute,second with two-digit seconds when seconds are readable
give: 2,52
